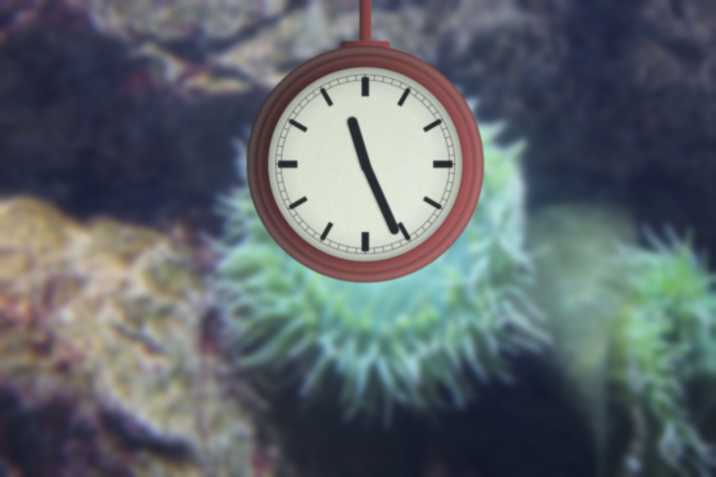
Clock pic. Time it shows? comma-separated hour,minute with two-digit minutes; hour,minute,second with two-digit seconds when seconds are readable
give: 11,26
